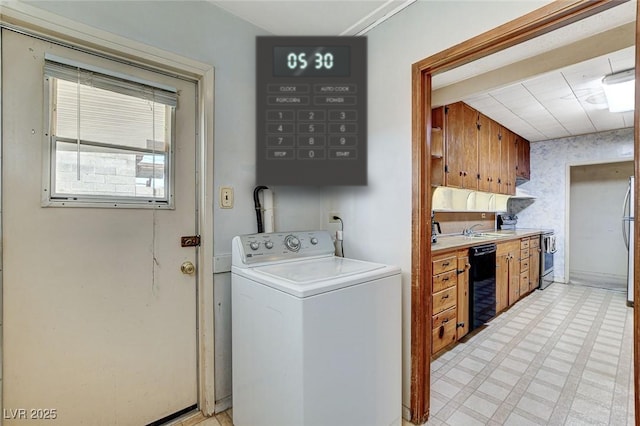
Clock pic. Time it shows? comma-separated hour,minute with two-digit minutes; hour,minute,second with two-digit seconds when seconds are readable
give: 5,30
